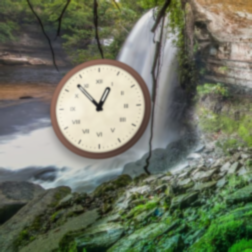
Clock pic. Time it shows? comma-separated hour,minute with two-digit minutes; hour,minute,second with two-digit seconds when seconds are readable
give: 12,53
